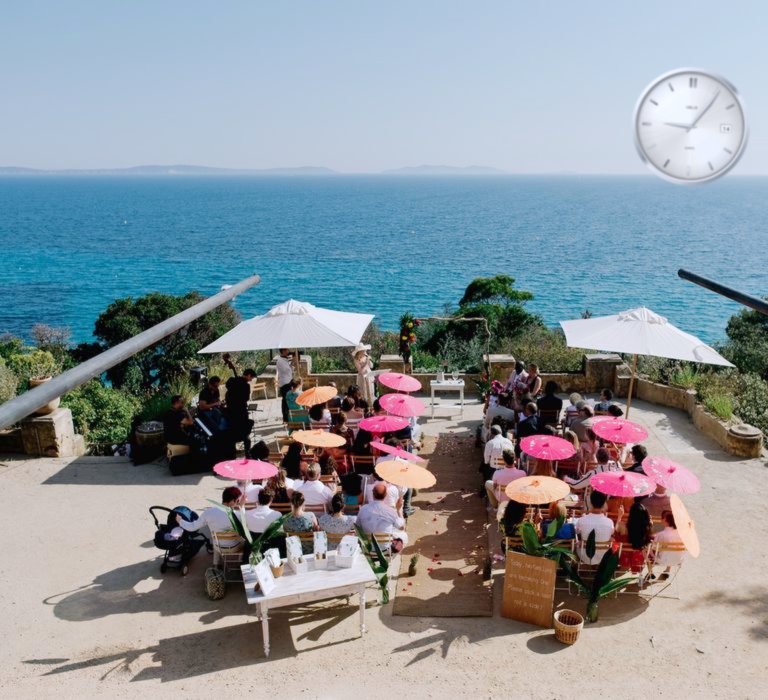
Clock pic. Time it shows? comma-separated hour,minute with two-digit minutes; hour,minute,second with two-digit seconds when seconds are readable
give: 9,06
